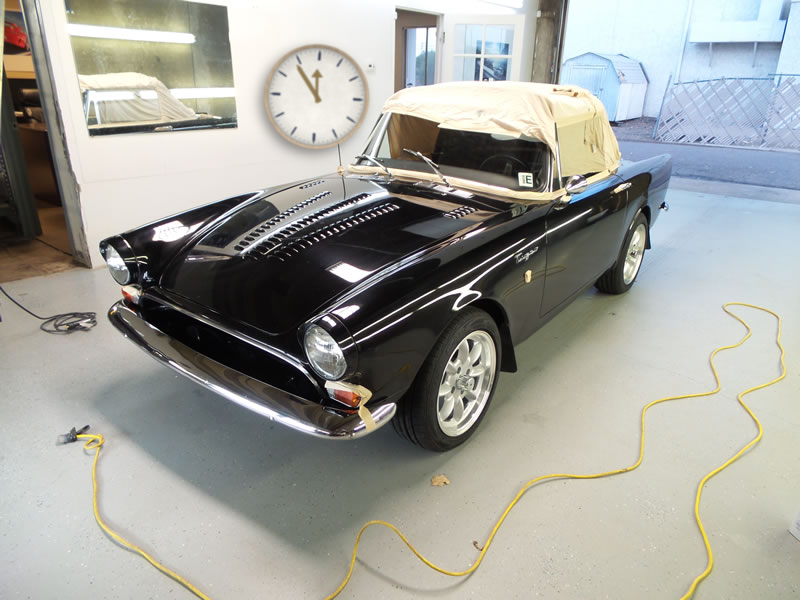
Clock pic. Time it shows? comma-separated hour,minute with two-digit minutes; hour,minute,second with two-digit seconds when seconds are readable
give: 11,54
